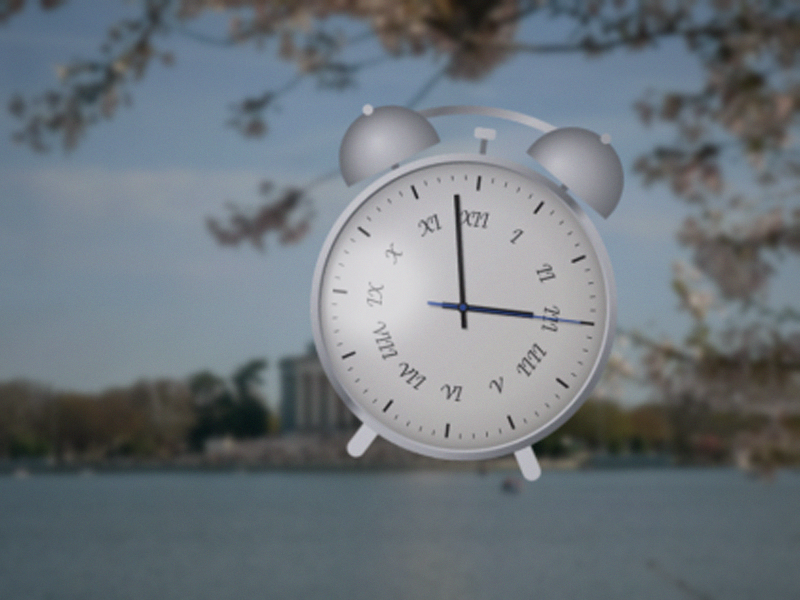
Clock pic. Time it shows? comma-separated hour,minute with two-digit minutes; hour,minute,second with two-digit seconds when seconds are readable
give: 2,58,15
